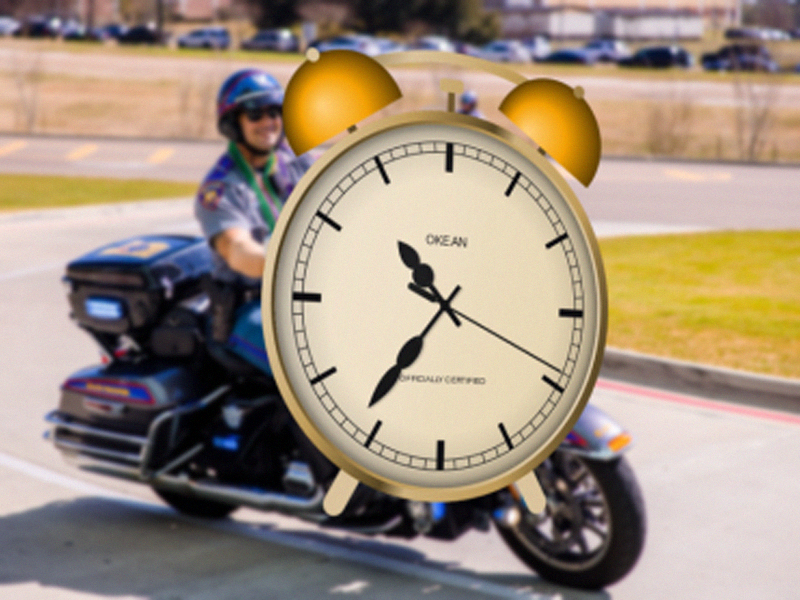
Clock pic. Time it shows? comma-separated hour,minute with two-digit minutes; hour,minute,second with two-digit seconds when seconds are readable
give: 10,36,19
